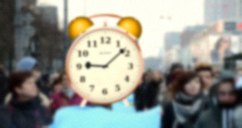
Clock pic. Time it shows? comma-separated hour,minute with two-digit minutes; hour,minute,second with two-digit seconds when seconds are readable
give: 9,08
